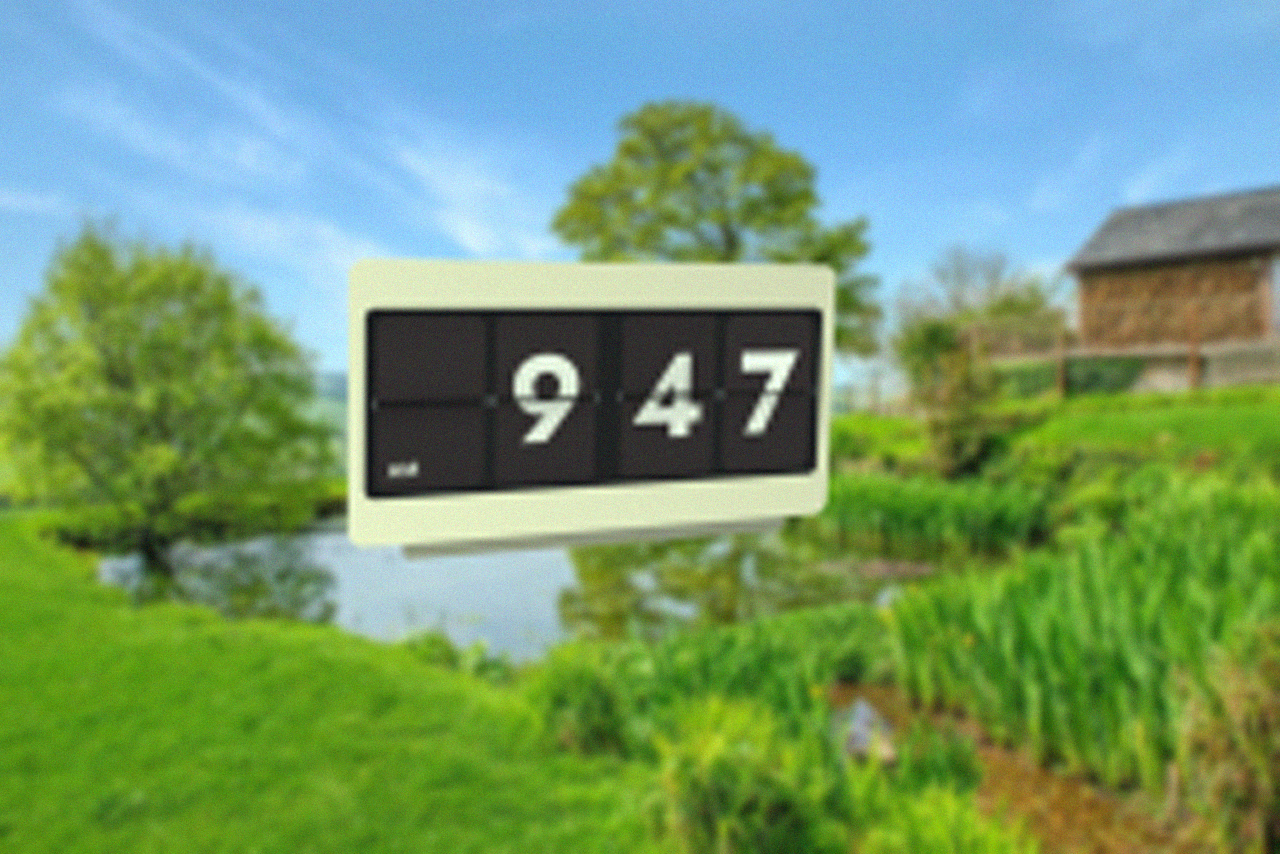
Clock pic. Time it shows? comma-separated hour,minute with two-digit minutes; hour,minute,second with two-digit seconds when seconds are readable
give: 9,47
